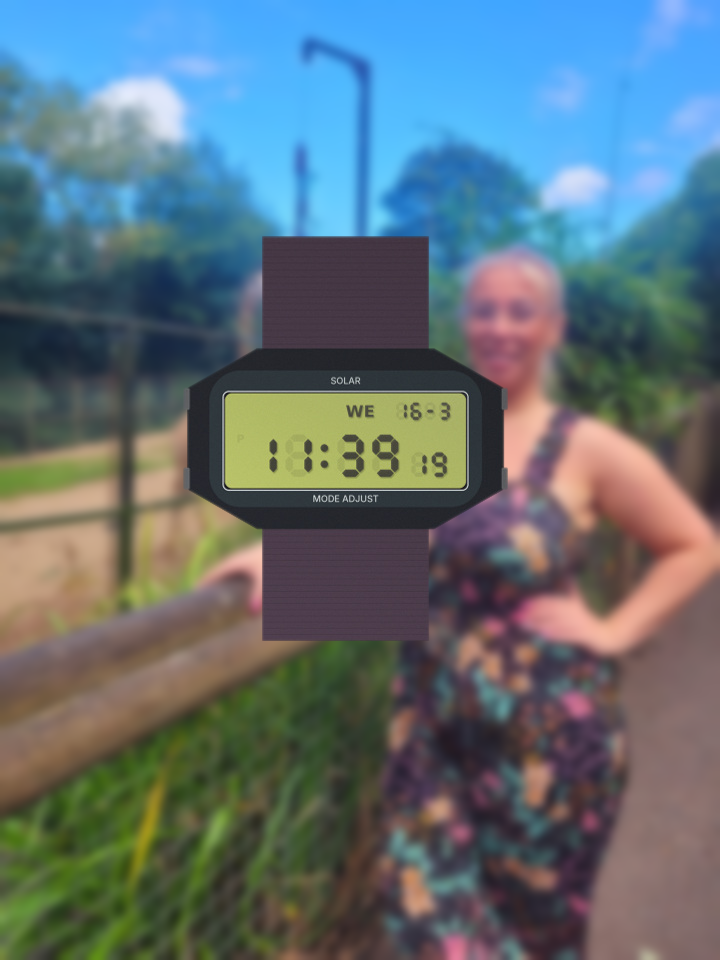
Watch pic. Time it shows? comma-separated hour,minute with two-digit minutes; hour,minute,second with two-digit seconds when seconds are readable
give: 11,39,19
